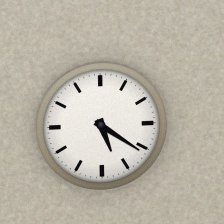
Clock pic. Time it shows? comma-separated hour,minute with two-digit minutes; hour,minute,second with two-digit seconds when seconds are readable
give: 5,21
